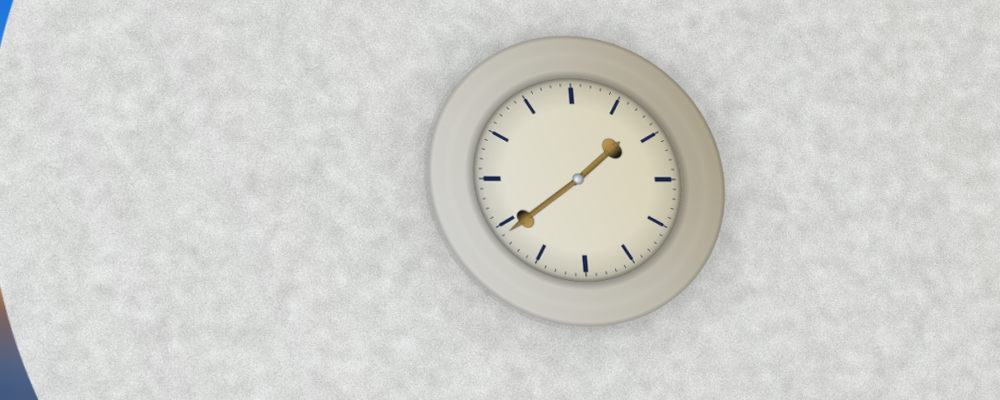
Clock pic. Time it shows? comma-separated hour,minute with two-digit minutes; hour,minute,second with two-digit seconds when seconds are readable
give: 1,39
